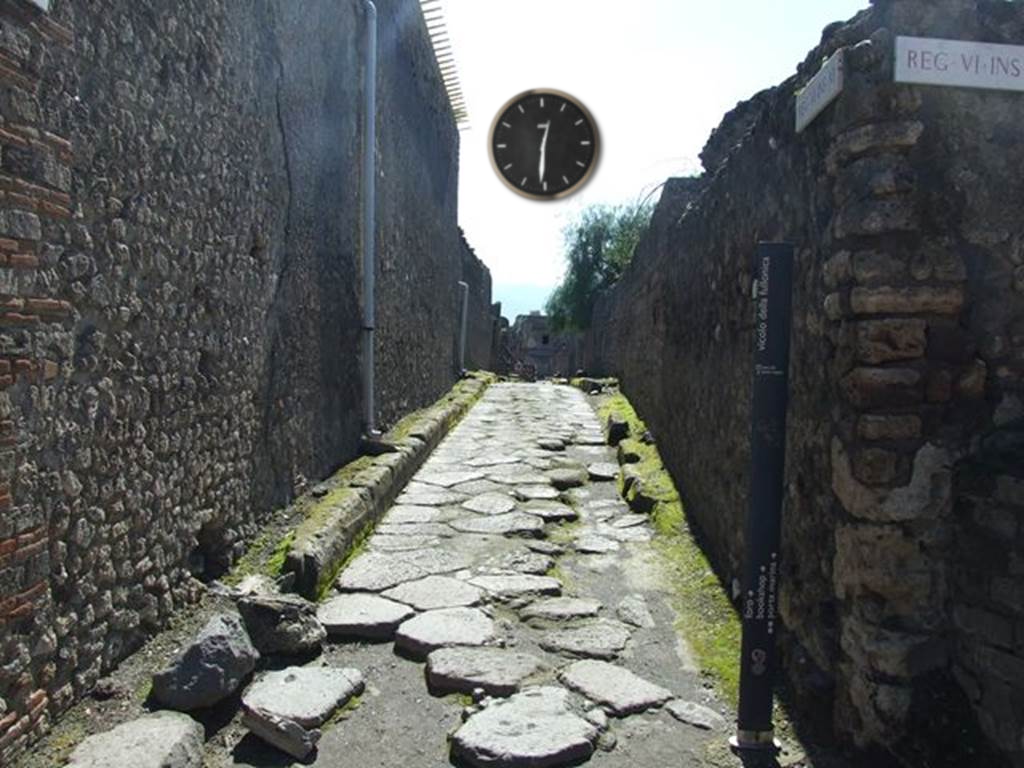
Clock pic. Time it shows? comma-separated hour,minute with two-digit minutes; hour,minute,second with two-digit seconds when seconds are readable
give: 12,31
